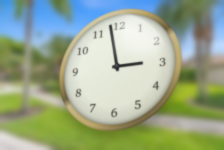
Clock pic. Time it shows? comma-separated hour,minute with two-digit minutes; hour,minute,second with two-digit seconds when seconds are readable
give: 2,58
